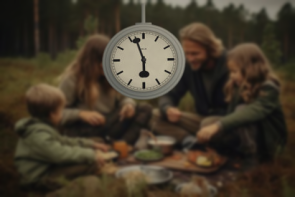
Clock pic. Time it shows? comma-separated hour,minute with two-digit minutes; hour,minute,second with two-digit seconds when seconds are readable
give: 5,57
